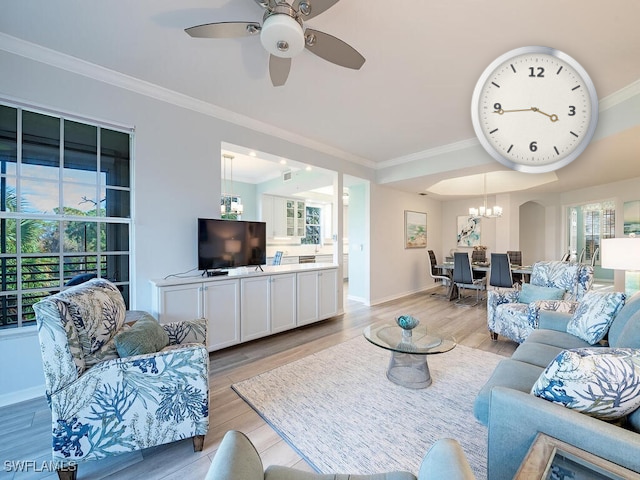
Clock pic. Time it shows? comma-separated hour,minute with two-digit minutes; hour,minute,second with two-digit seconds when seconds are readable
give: 3,44
